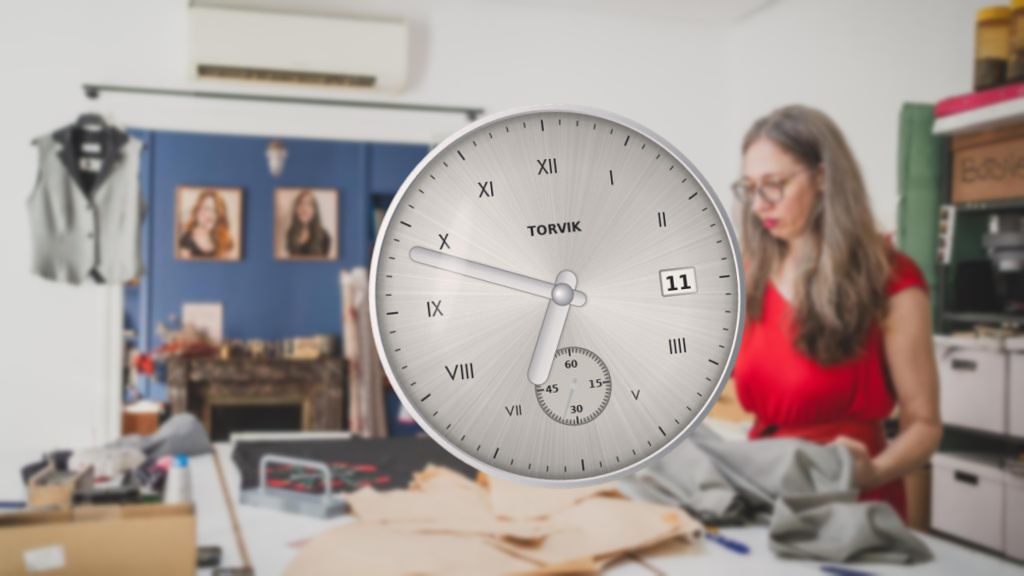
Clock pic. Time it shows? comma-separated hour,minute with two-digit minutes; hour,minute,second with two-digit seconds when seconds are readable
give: 6,48,34
